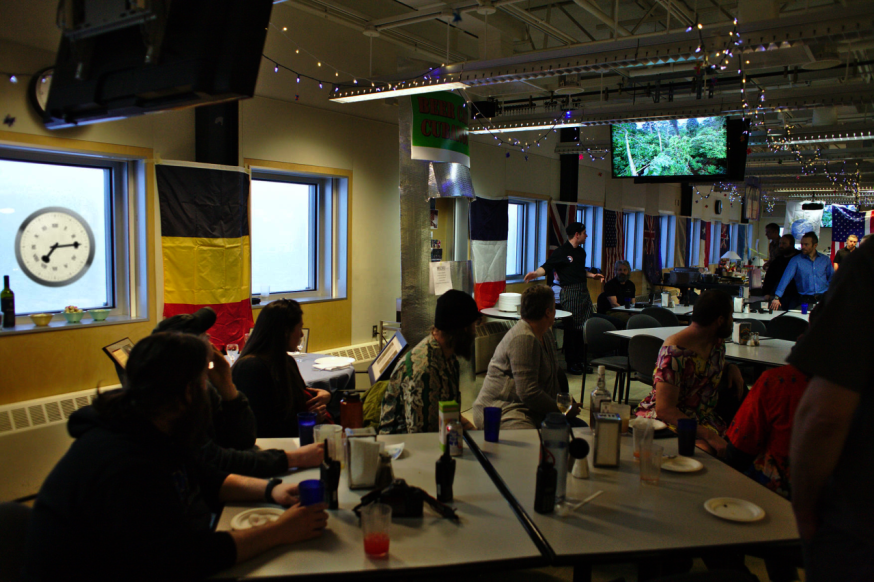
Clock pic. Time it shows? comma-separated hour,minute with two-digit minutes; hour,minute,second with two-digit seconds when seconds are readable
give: 7,14
